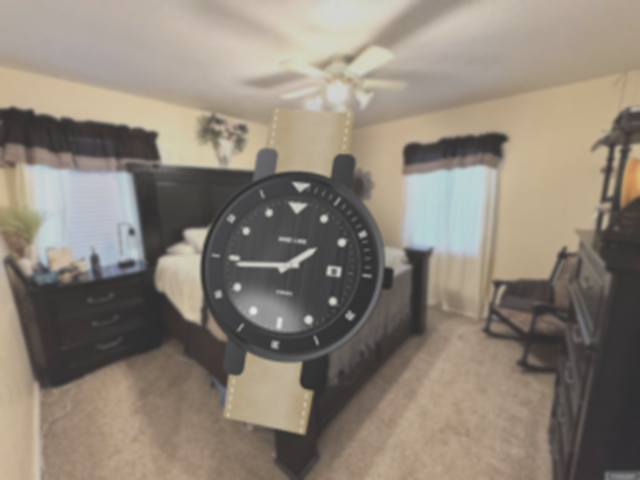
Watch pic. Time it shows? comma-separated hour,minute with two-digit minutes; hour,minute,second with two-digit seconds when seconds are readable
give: 1,44
